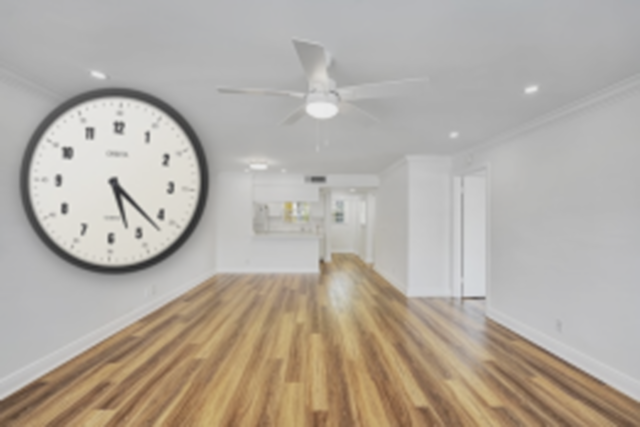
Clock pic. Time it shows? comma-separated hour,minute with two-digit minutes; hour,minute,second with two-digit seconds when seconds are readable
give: 5,22
